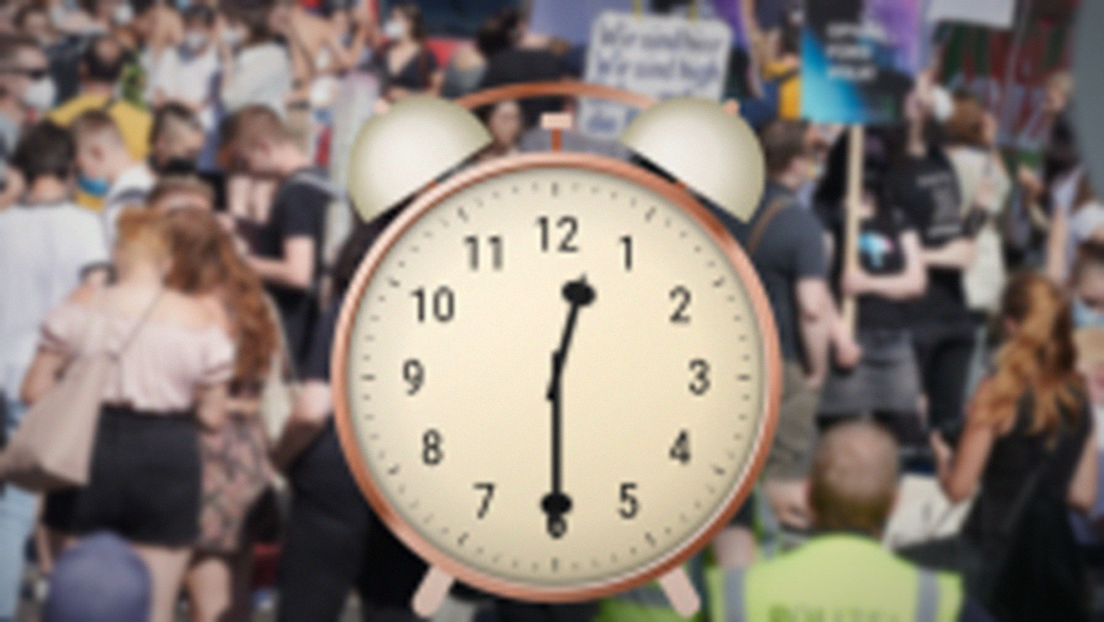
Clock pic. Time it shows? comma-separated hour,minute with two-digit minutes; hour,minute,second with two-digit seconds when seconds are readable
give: 12,30
